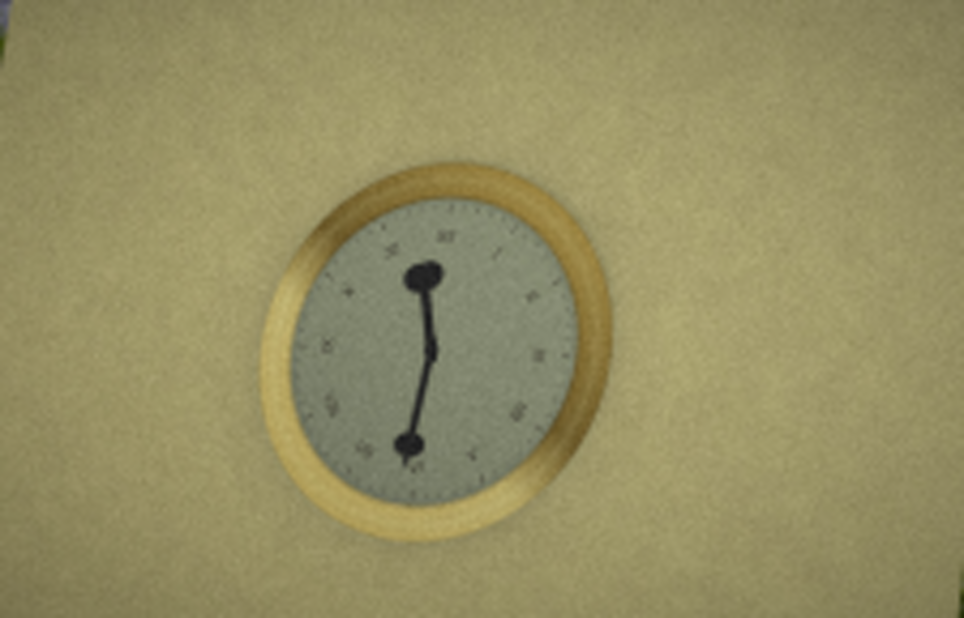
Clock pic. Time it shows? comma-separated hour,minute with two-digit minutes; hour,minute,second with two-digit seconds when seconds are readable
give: 11,31
